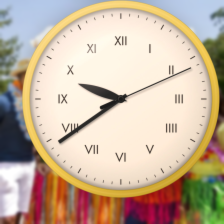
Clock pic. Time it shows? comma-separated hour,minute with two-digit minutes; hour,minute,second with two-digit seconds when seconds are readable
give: 9,39,11
